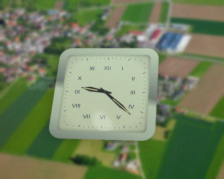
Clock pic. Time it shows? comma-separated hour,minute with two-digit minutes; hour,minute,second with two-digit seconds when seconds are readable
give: 9,22
